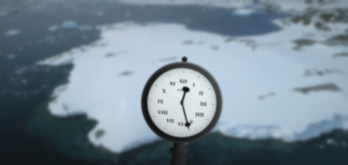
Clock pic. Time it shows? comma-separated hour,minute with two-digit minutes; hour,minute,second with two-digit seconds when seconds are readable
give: 12,27
